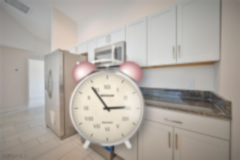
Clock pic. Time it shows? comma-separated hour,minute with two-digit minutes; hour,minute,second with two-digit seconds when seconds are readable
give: 2,54
